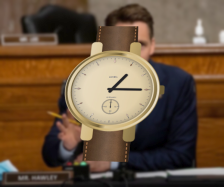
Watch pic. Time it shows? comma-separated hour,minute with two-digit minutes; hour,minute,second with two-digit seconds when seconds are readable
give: 1,15
